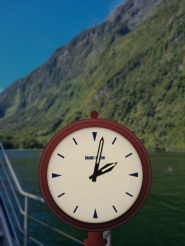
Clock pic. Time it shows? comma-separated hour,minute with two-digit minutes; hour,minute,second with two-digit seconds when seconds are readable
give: 2,02
